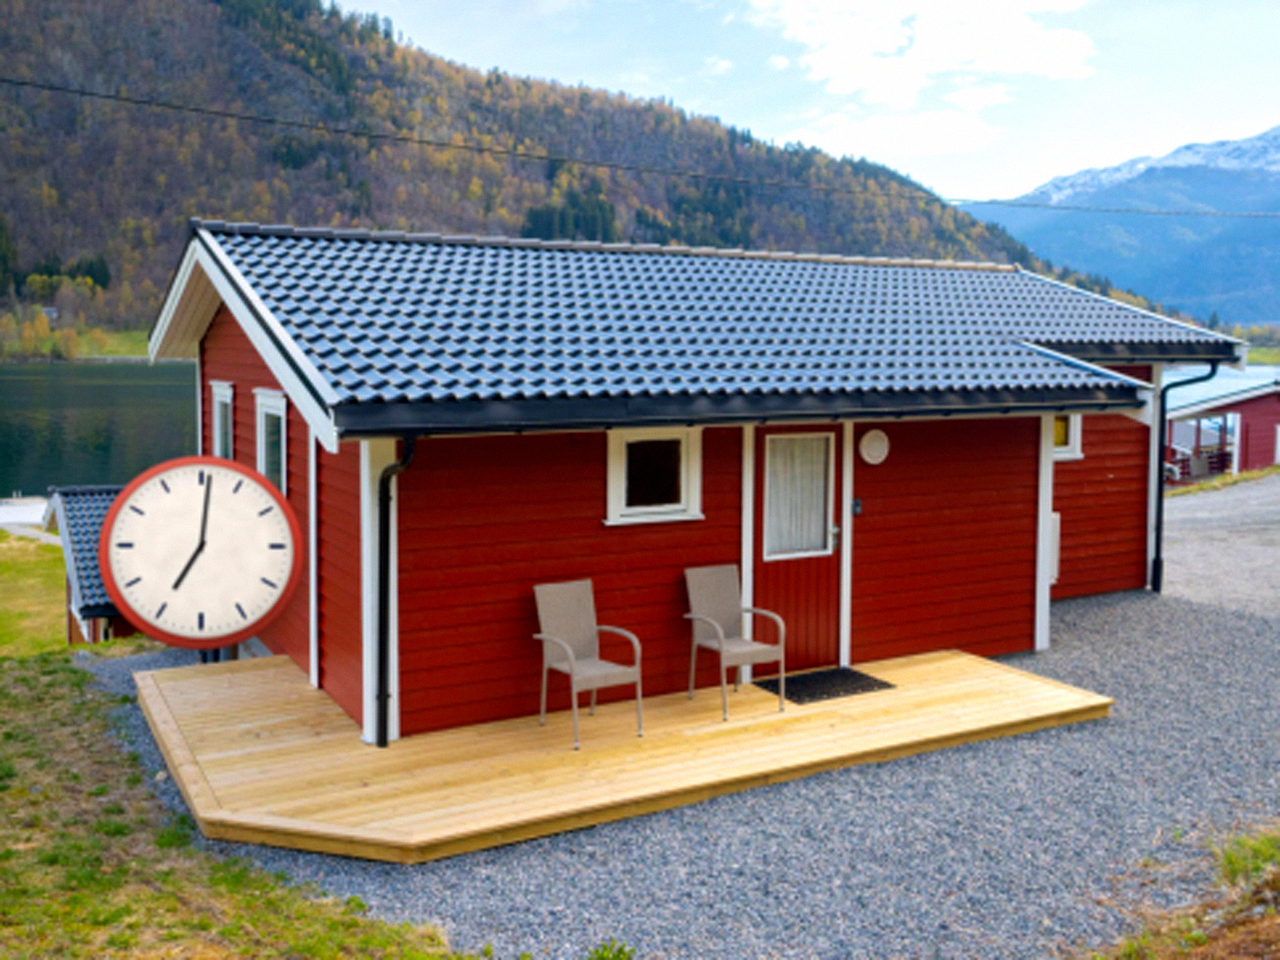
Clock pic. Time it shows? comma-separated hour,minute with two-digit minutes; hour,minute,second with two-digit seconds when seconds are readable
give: 7,01
